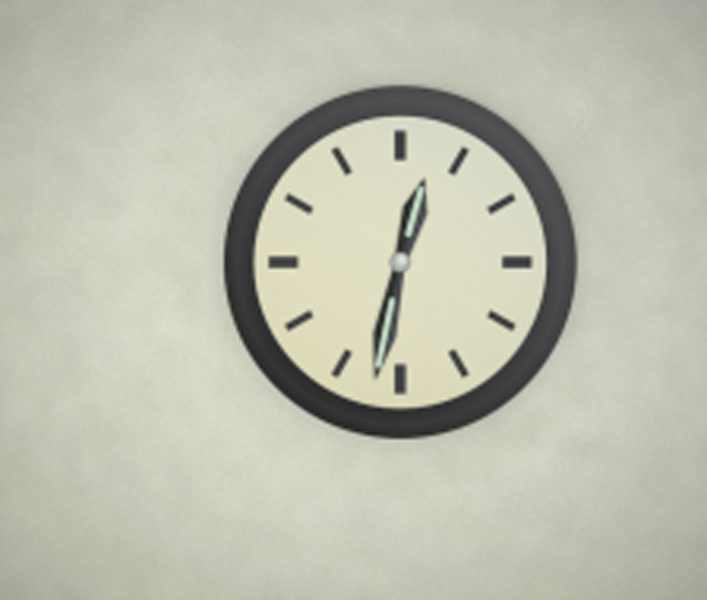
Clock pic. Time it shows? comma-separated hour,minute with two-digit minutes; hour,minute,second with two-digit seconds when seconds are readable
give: 12,32
